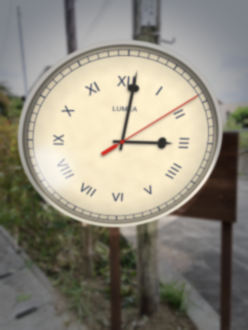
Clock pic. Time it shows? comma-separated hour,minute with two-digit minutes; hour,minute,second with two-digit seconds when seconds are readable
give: 3,01,09
